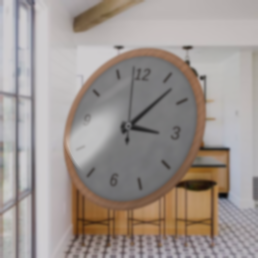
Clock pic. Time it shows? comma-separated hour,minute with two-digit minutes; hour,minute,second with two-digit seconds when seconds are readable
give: 3,06,58
